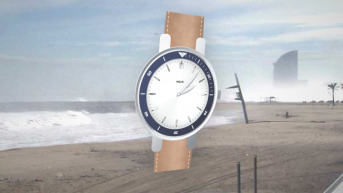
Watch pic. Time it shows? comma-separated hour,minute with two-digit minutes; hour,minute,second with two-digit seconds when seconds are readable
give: 2,07
